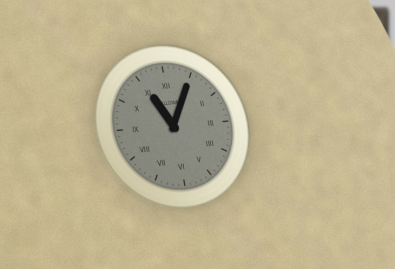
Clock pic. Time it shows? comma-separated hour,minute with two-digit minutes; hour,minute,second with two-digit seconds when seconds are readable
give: 11,05
